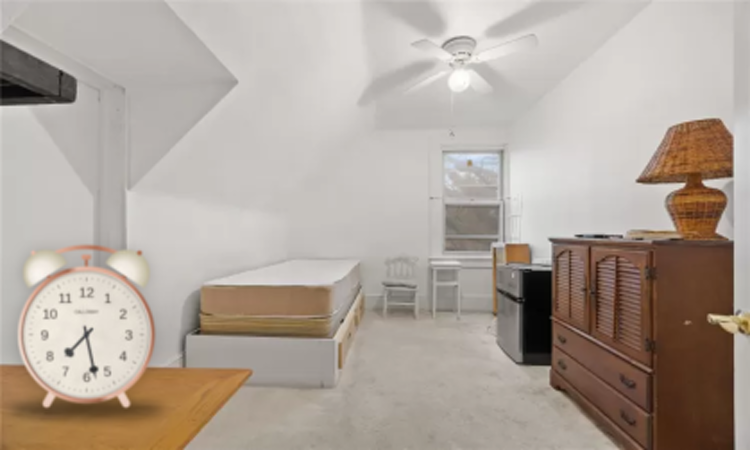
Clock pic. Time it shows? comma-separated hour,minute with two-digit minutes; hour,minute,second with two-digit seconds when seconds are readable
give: 7,28
